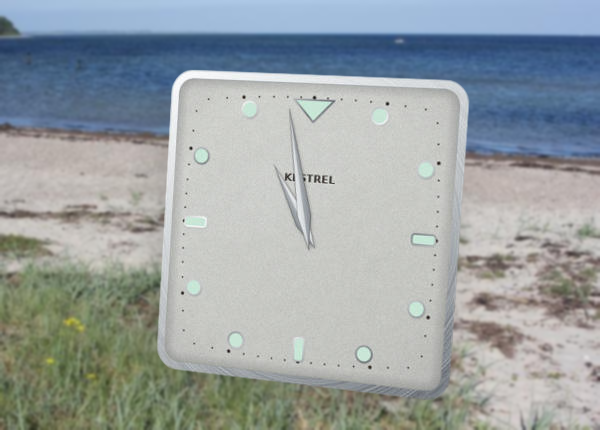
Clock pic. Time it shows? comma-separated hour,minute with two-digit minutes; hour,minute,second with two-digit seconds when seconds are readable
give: 10,58
